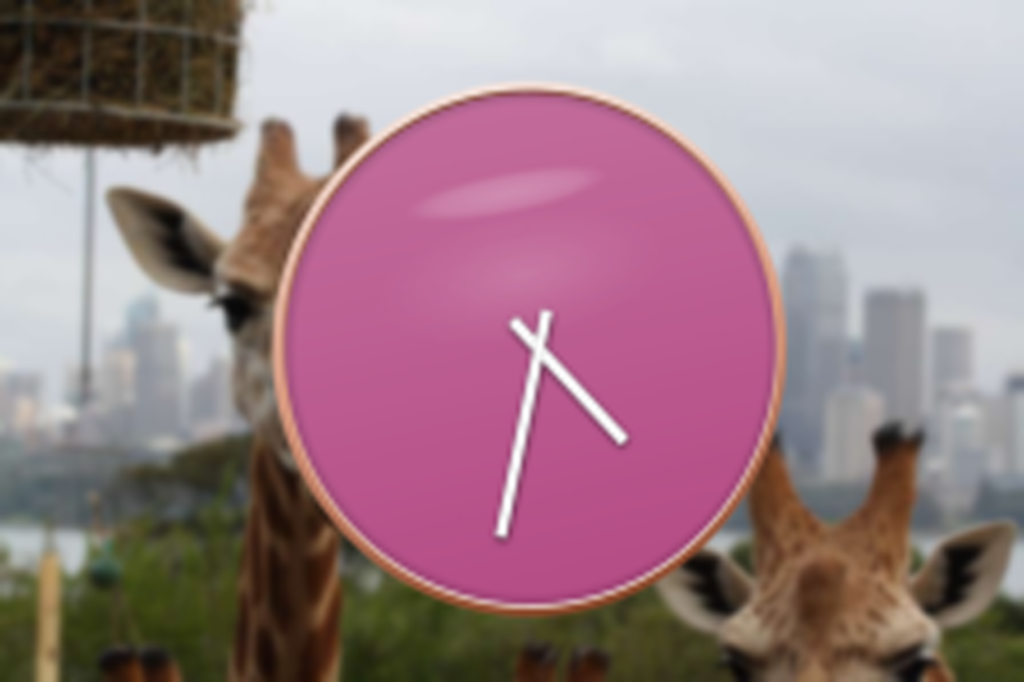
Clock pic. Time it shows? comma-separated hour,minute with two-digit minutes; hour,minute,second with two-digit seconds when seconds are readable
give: 4,32
